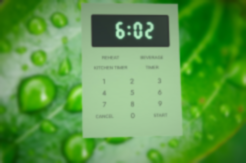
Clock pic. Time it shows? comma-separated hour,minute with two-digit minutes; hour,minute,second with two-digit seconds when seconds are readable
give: 6,02
